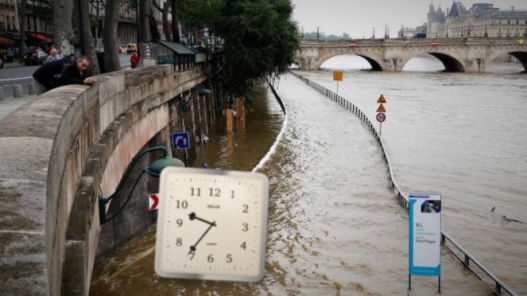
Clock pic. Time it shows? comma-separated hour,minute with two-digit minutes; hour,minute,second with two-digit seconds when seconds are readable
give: 9,36
